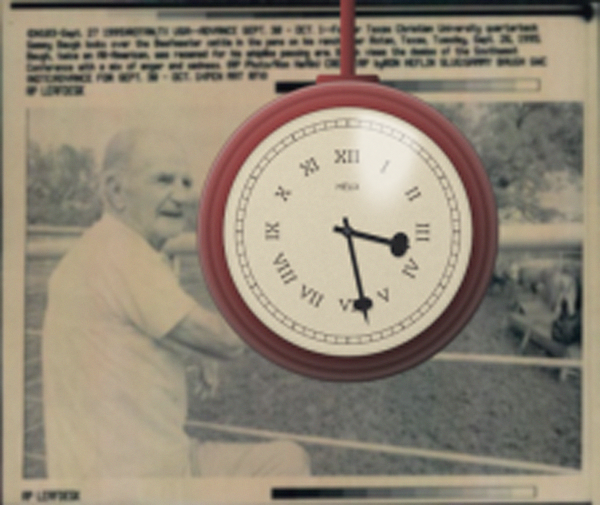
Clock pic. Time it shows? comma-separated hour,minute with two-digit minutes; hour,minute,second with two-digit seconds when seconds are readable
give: 3,28
